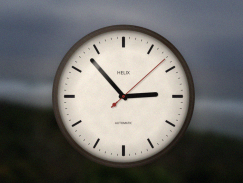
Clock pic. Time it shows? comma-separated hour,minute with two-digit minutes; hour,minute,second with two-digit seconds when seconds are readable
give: 2,53,08
